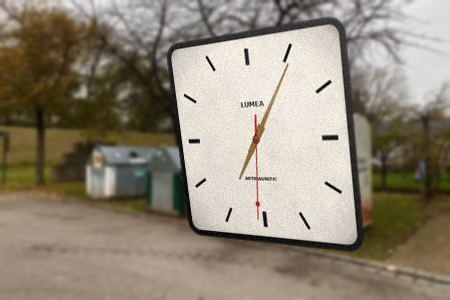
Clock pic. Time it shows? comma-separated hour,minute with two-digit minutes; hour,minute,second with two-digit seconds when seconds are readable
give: 7,05,31
